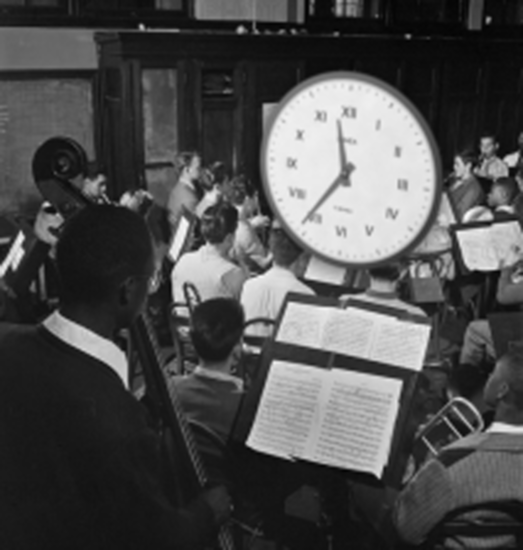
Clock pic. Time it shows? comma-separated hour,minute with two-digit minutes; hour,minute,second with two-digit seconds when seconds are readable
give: 11,36
